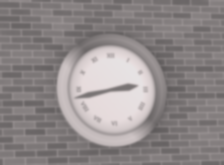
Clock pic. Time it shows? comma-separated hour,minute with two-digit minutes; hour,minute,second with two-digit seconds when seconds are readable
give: 2,43
